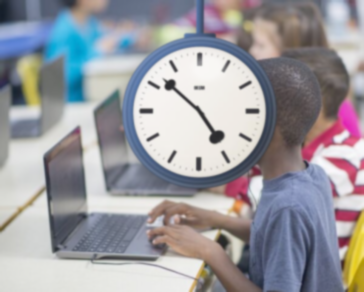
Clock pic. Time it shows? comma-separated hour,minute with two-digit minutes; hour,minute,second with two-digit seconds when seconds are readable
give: 4,52
